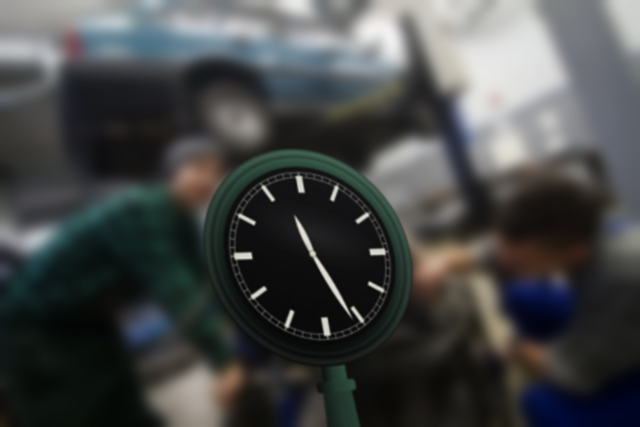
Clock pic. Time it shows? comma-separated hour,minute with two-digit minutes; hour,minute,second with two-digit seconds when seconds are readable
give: 11,26
